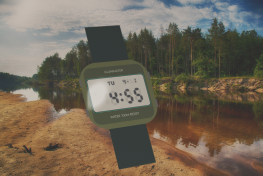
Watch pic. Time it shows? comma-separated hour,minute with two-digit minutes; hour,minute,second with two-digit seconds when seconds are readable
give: 4,55
